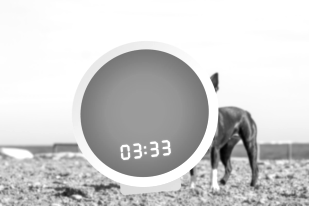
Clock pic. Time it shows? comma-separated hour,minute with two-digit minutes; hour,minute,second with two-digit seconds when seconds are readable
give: 3,33
